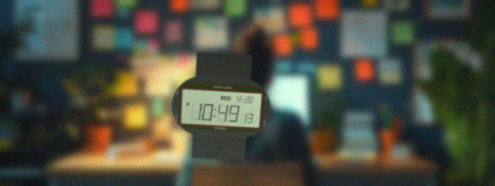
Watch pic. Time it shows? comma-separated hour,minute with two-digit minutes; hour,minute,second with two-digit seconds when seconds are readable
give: 10,49,13
